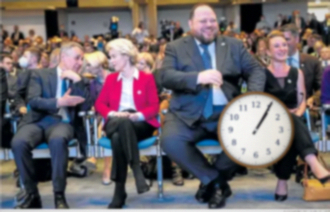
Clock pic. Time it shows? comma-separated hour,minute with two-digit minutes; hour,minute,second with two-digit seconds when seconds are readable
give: 1,05
